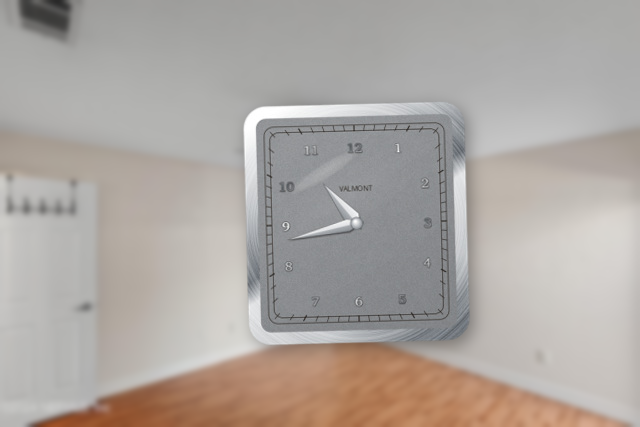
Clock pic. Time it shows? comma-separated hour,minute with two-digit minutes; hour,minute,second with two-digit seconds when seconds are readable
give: 10,43
